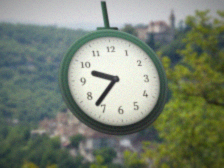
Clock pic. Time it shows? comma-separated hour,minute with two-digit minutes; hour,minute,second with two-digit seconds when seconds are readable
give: 9,37
